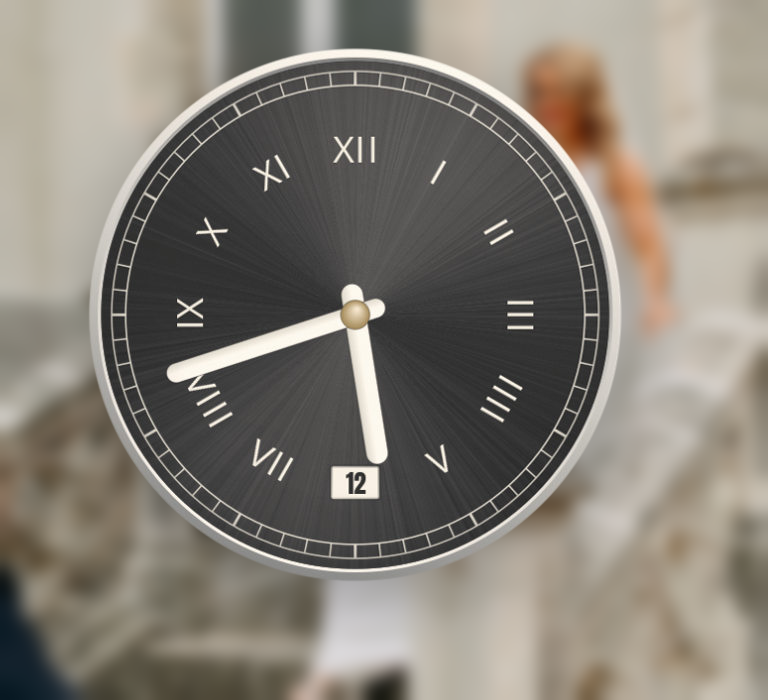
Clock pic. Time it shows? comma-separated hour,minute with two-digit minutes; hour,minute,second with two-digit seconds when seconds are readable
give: 5,42
